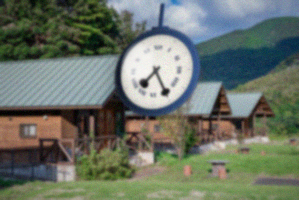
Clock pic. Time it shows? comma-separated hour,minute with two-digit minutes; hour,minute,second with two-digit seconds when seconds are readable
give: 7,25
